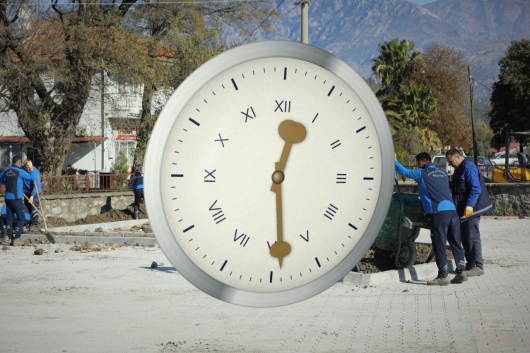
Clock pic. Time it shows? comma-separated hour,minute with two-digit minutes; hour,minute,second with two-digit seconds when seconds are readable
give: 12,29
